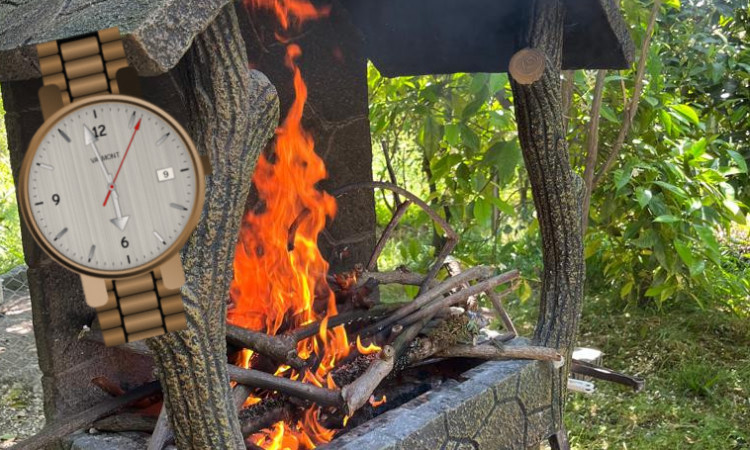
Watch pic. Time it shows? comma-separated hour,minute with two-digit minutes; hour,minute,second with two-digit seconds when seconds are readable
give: 5,58,06
